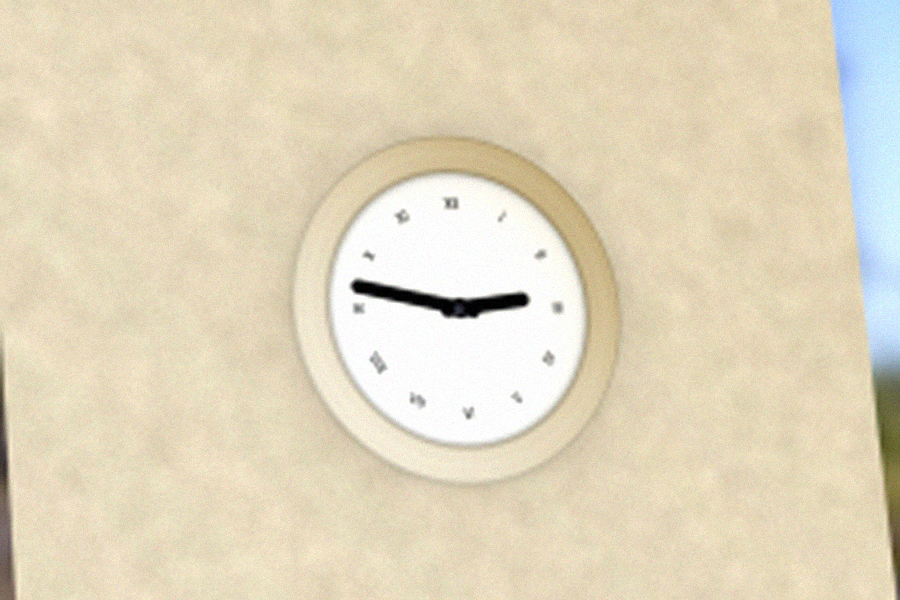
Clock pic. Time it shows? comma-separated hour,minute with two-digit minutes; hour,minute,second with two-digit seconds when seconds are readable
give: 2,47
